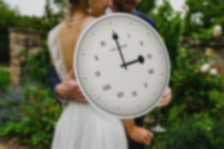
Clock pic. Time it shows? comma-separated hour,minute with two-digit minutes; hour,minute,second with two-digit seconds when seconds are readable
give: 3,00
